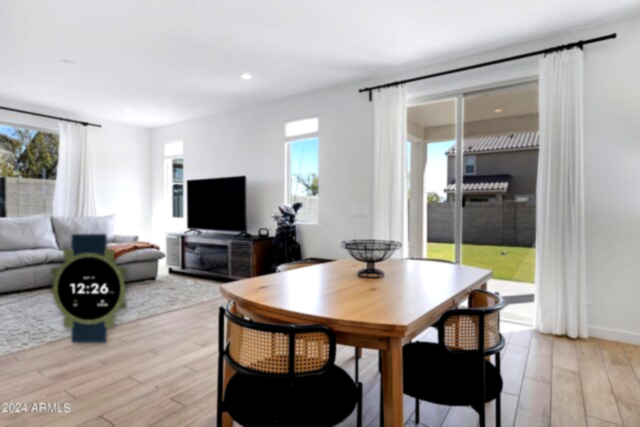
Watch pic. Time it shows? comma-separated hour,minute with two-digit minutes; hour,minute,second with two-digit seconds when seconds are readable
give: 12,26
